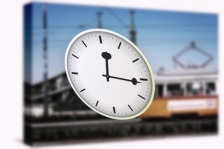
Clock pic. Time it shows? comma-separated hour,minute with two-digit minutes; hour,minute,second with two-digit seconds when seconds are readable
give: 12,16
